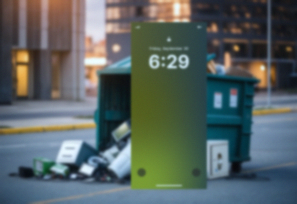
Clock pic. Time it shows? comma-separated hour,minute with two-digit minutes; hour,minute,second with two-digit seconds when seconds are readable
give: 6,29
